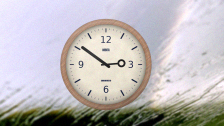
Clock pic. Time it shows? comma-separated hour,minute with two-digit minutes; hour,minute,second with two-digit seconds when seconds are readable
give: 2,51
